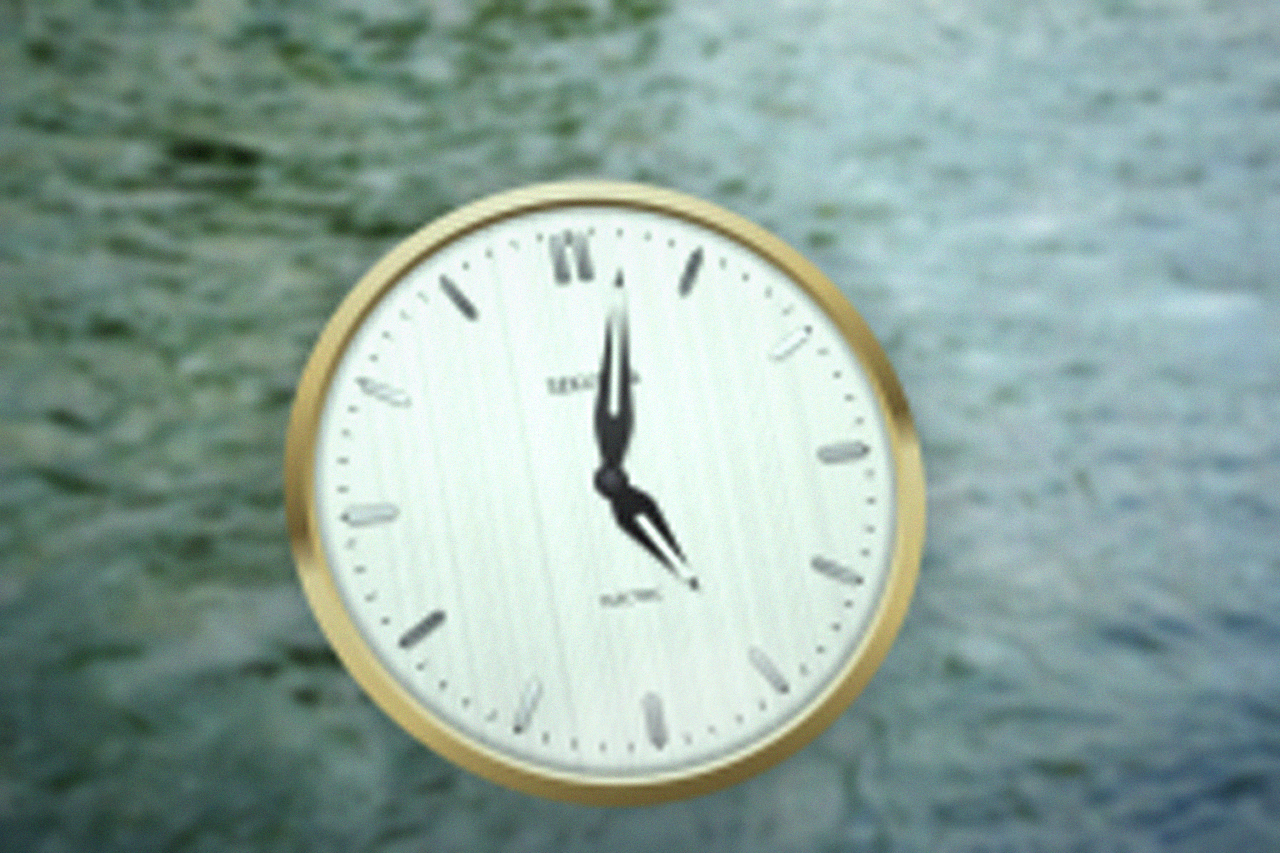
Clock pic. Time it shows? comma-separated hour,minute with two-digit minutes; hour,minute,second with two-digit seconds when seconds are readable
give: 5,02
